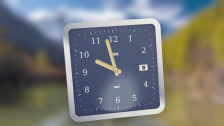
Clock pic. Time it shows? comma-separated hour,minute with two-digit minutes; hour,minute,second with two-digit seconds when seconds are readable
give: 9,58
